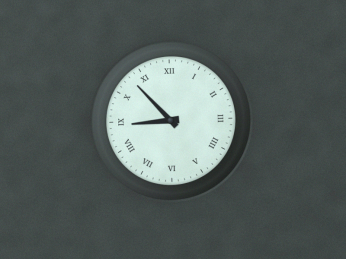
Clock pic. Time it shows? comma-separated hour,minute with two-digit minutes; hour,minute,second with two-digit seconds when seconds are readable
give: 8,53
